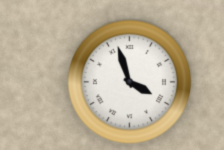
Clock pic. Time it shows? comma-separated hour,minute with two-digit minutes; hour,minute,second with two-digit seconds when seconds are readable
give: 3,57
